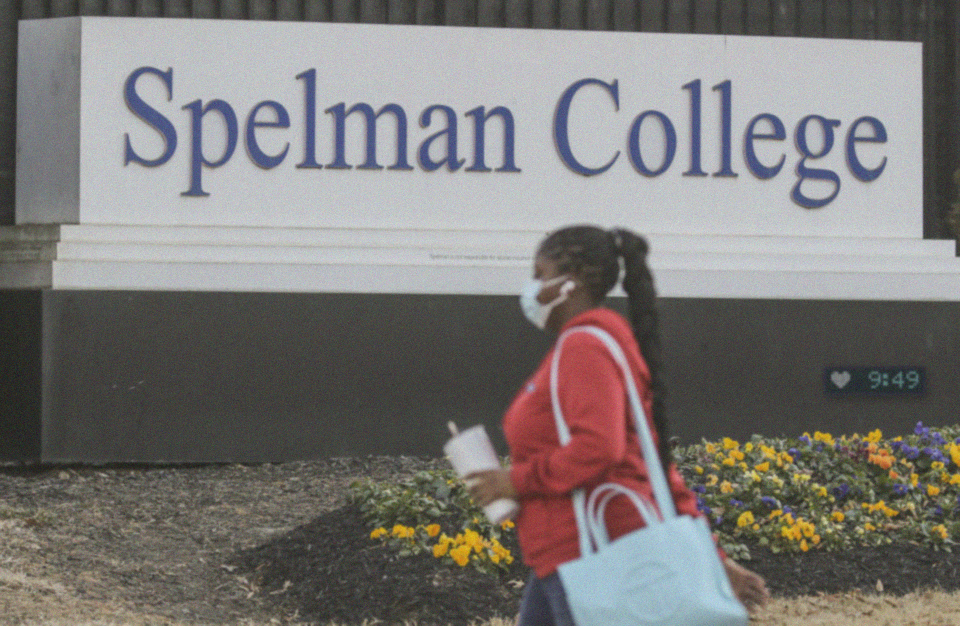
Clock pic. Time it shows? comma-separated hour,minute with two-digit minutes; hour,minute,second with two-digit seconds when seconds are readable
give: 9,49
